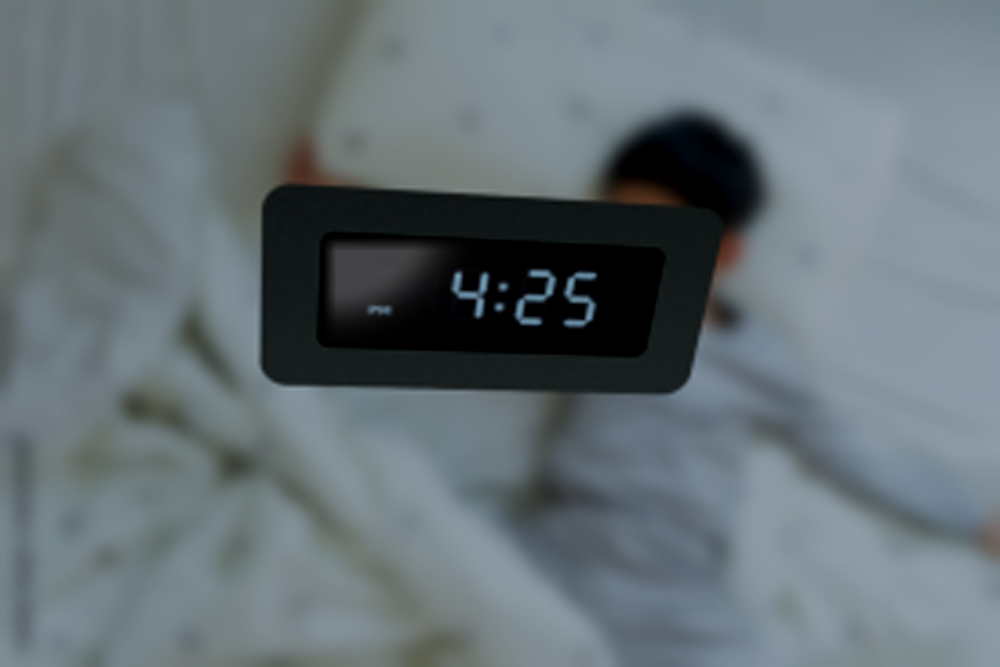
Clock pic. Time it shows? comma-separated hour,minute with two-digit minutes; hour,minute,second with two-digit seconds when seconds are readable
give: 4,25
